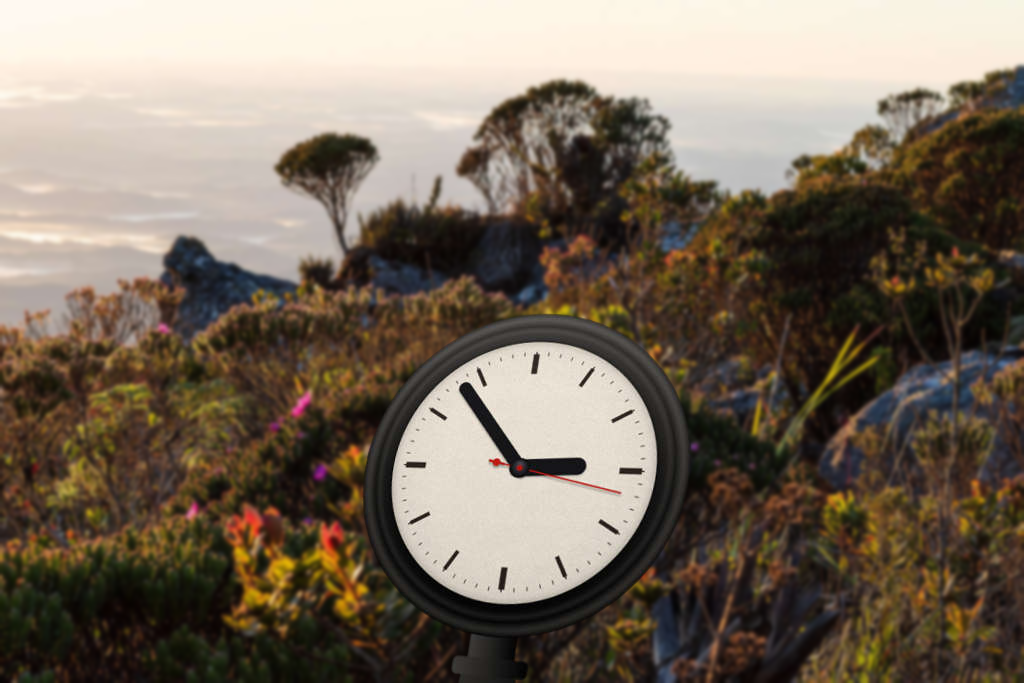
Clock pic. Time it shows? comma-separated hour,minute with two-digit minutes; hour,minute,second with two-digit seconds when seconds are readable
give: 2,53,17
